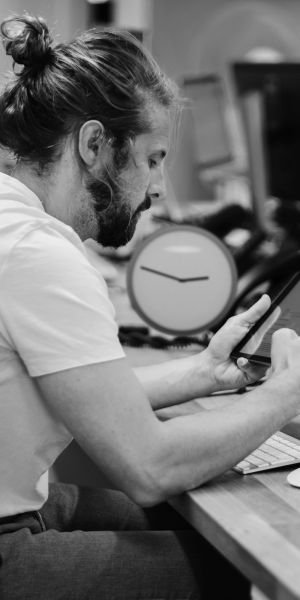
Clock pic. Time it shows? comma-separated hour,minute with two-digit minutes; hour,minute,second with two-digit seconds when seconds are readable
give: 2,48
